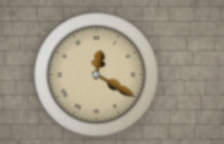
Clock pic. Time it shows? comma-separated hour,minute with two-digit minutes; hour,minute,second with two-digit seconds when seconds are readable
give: 12,20
